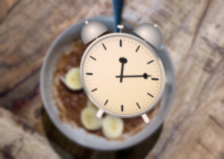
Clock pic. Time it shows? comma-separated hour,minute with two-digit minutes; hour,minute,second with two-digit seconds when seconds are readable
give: 12,14
